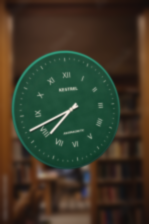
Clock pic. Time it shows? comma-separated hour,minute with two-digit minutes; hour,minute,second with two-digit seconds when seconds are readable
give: 7,42
